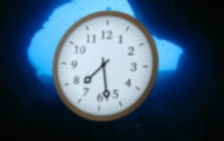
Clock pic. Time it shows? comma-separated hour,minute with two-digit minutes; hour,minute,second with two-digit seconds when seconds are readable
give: 7,28
